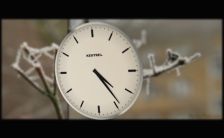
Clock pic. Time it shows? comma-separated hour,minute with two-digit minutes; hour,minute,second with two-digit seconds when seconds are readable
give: 4,24
